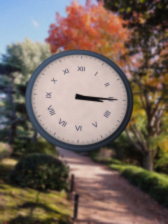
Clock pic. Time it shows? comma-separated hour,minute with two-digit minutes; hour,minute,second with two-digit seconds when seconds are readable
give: 3,15
